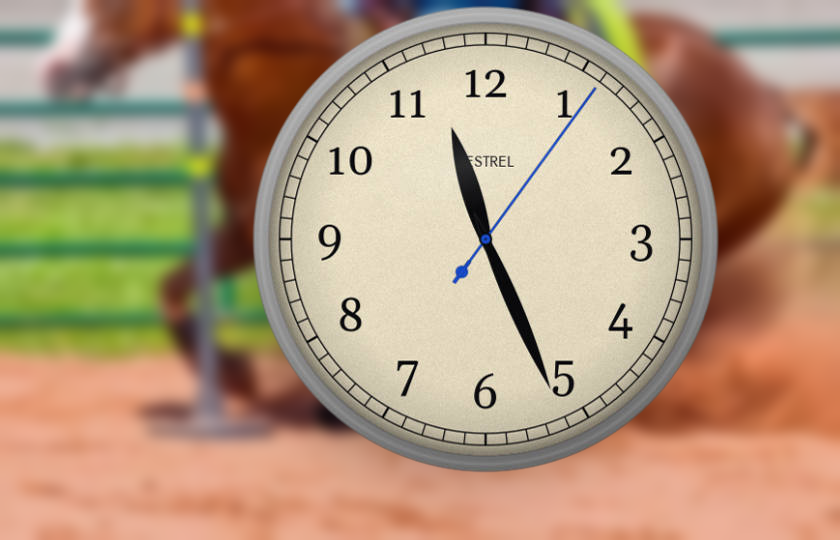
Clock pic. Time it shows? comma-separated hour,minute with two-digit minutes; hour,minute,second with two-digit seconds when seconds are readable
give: 11,26,06
